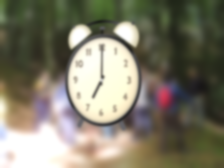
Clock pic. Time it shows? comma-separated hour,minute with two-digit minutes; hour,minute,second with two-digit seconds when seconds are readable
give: 7,00
